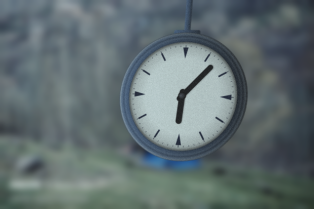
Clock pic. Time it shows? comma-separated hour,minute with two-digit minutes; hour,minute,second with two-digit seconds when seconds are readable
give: 6,07
